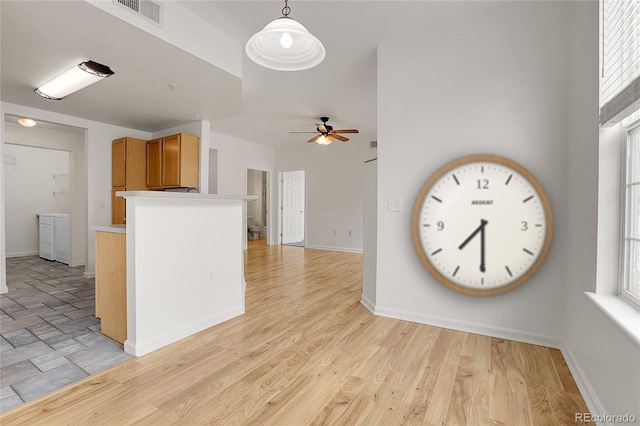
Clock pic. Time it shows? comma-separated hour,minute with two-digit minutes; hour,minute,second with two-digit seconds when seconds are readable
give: 7,30
